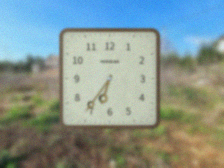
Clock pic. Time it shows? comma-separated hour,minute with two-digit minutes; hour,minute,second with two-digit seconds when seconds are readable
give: 6,36
